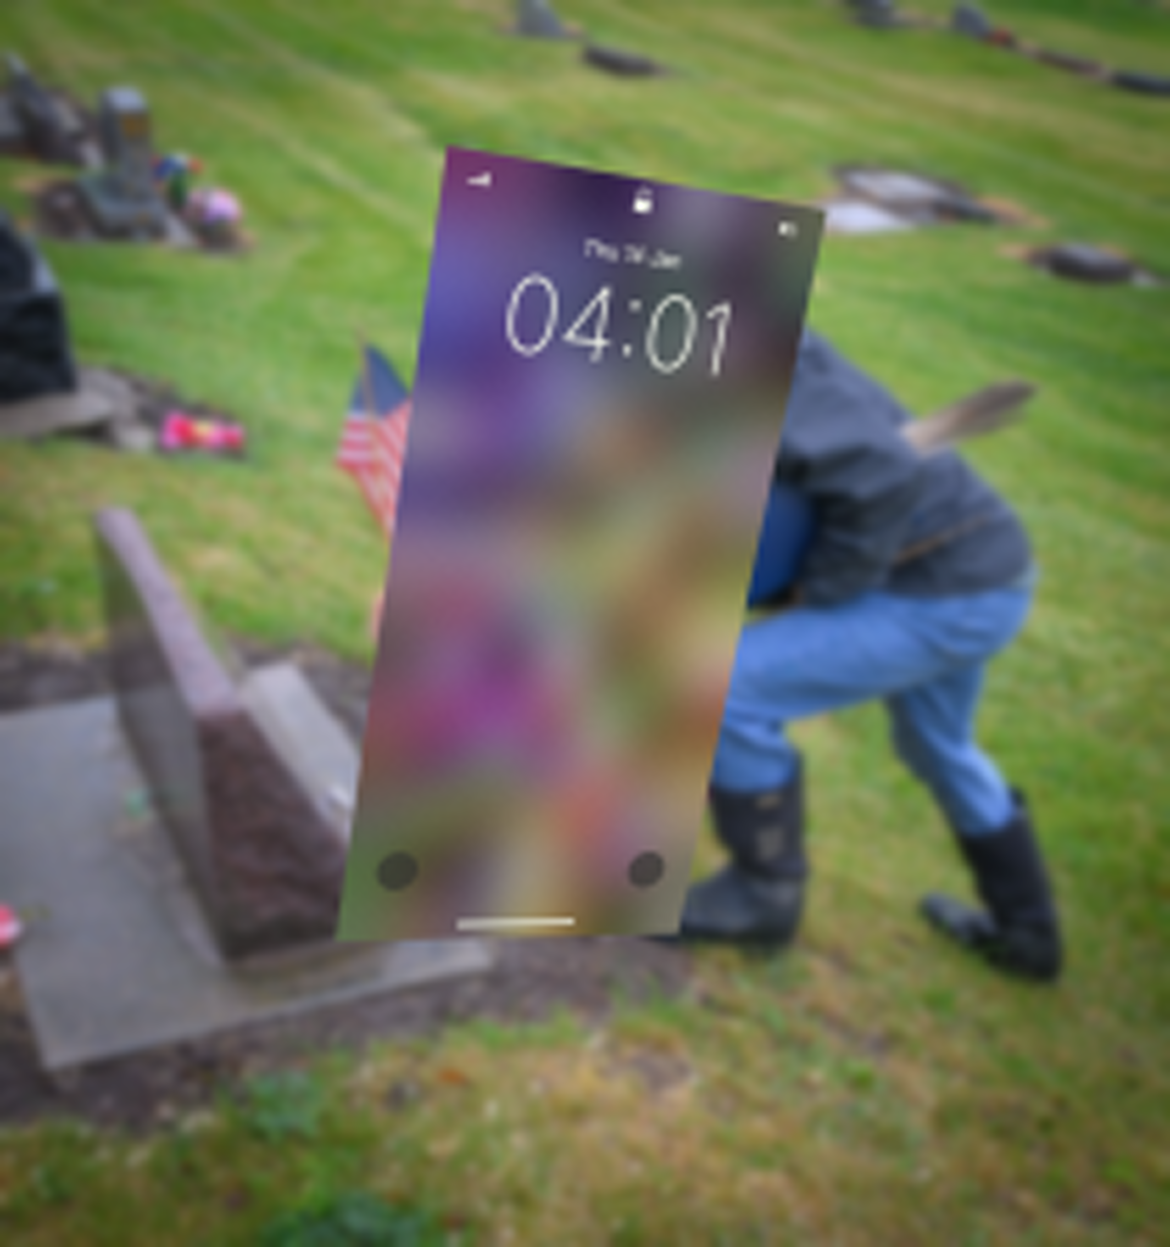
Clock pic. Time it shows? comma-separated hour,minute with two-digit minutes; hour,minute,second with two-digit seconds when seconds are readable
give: 4,01
